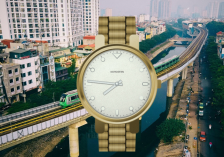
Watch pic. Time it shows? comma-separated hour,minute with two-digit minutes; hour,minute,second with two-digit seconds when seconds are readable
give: 7,46
